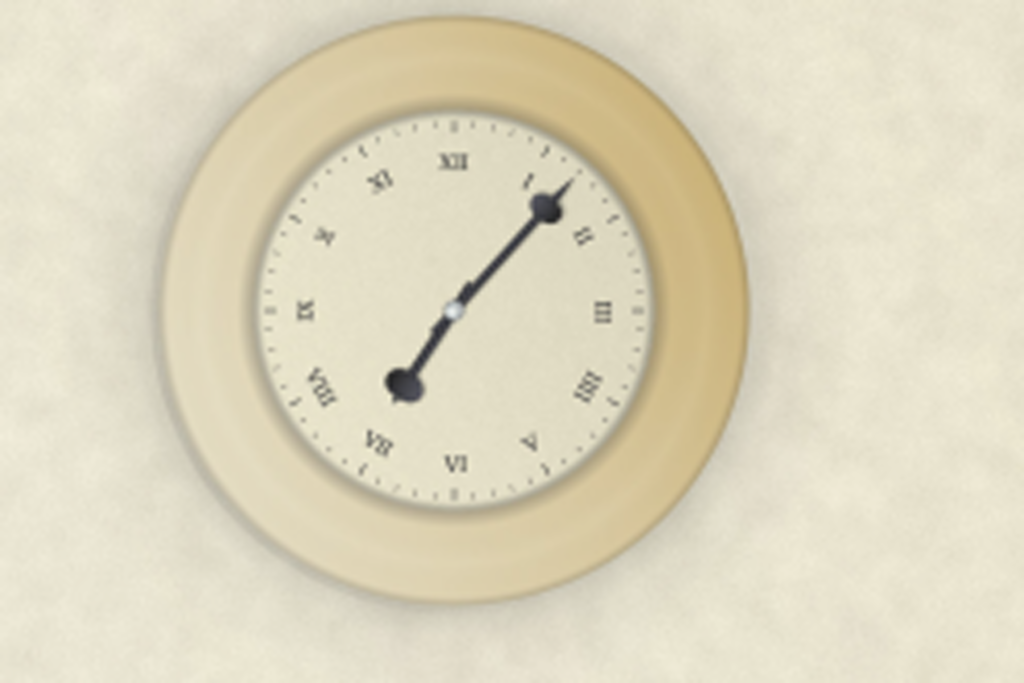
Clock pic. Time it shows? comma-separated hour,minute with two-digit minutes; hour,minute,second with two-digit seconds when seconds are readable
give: 7,07
